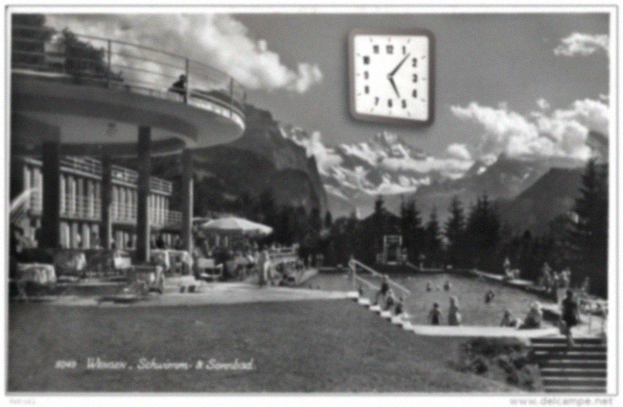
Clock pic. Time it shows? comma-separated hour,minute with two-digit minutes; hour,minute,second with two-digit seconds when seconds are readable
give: 5,07
